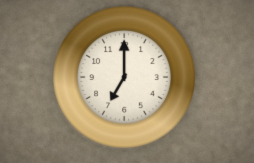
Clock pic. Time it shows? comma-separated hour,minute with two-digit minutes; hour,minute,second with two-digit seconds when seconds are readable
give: 7,00
